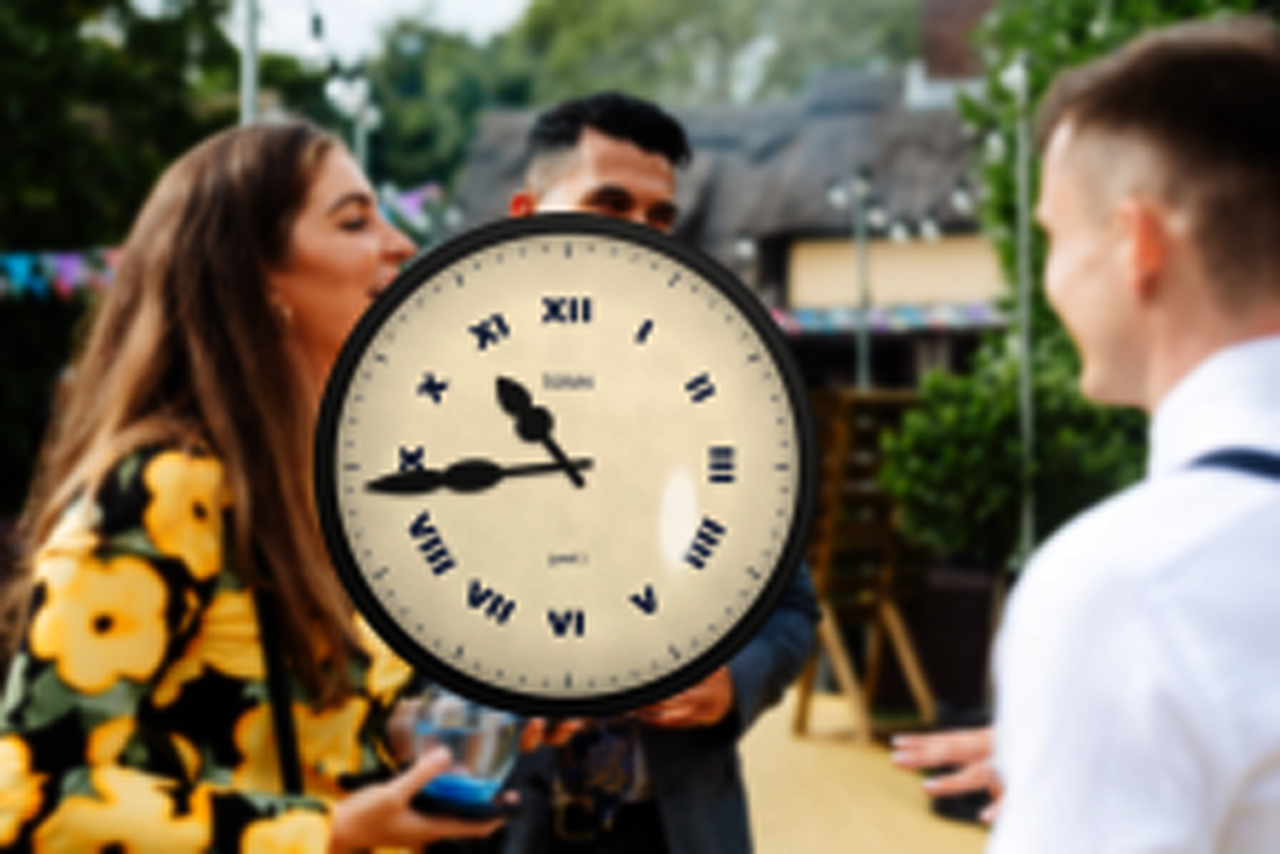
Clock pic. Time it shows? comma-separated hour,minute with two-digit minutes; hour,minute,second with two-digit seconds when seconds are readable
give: 10,44
